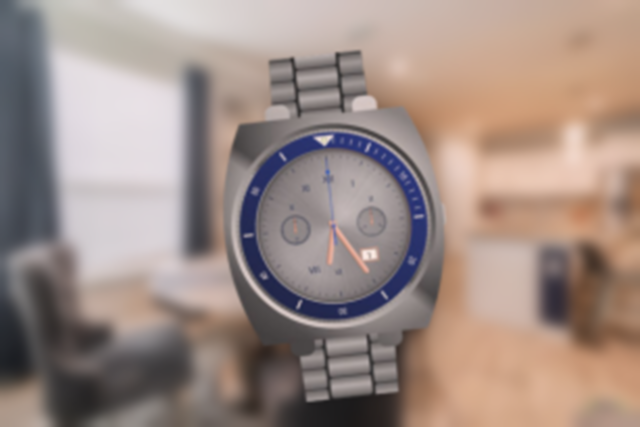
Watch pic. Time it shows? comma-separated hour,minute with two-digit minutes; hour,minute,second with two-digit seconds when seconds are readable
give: 6,25
